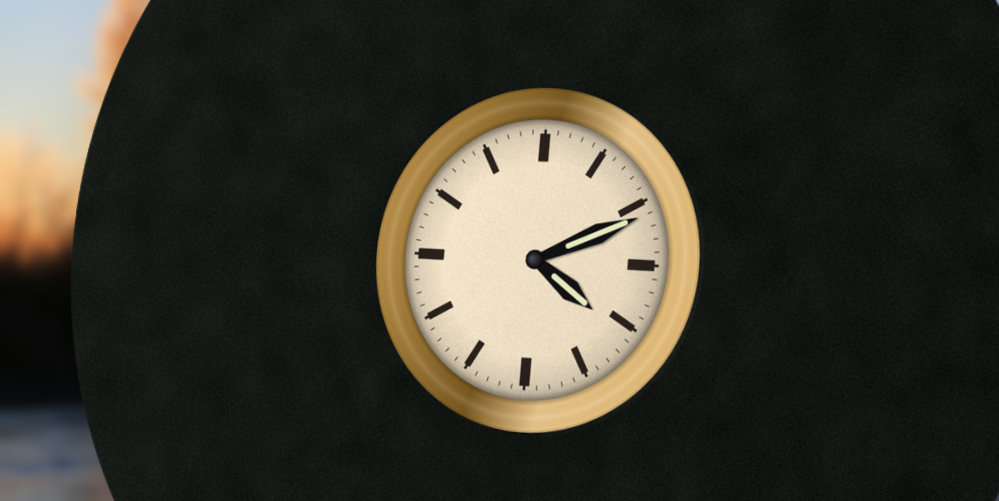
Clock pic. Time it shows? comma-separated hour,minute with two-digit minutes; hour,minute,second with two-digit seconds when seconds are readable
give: 4,11
